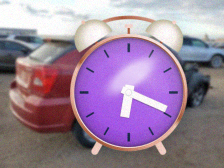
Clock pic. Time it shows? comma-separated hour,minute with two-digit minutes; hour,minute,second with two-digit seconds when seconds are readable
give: 6,19
